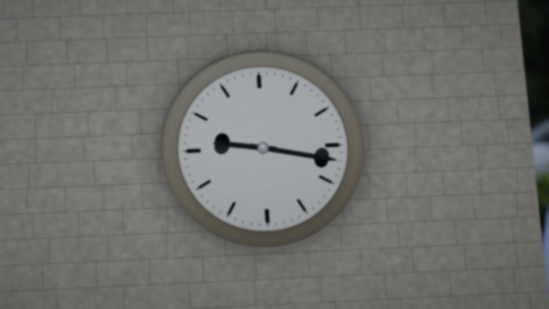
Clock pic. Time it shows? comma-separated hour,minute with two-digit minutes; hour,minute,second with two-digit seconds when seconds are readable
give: 9,17
